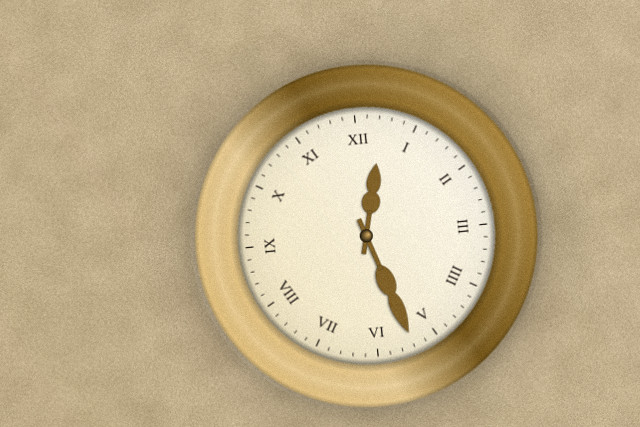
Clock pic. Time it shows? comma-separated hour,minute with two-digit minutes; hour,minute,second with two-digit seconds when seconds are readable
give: 12,27
